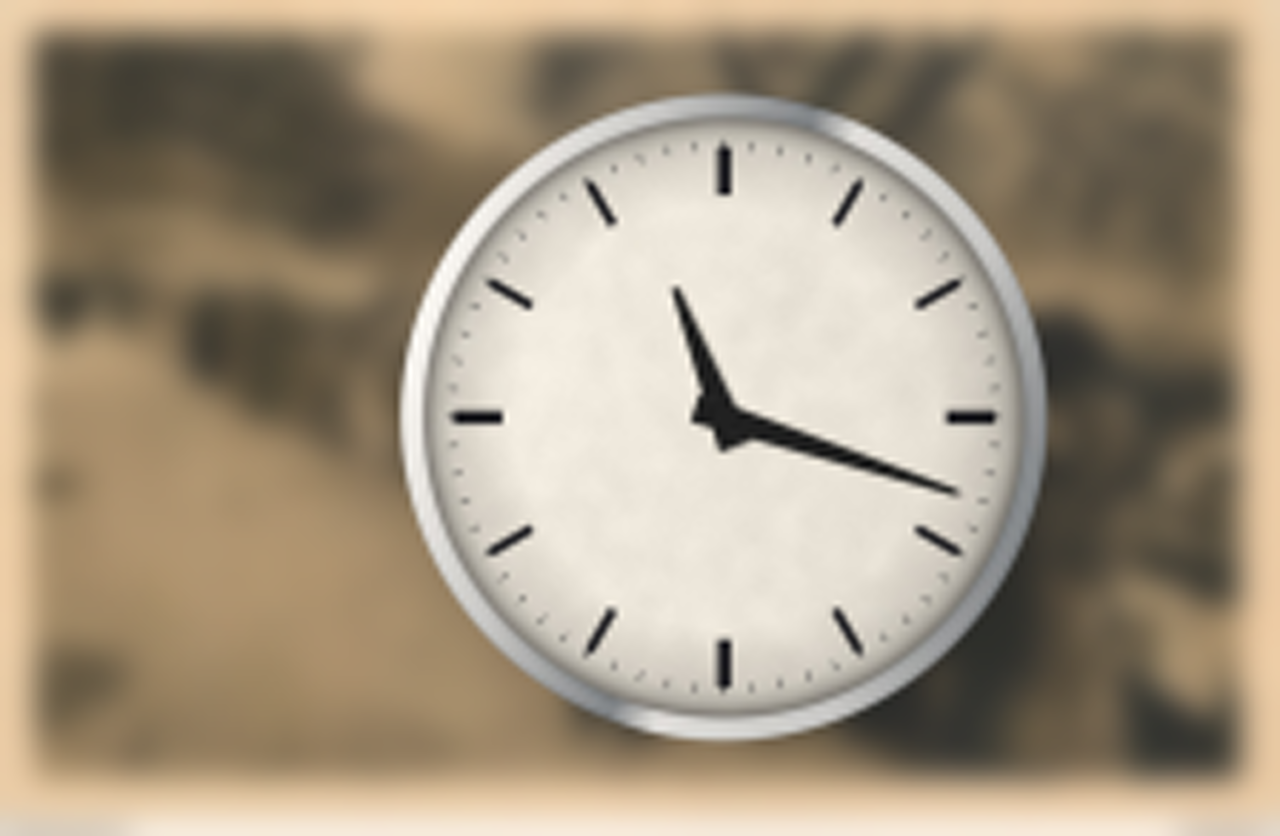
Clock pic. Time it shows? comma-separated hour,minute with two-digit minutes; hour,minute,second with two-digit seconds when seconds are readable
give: 11,18
